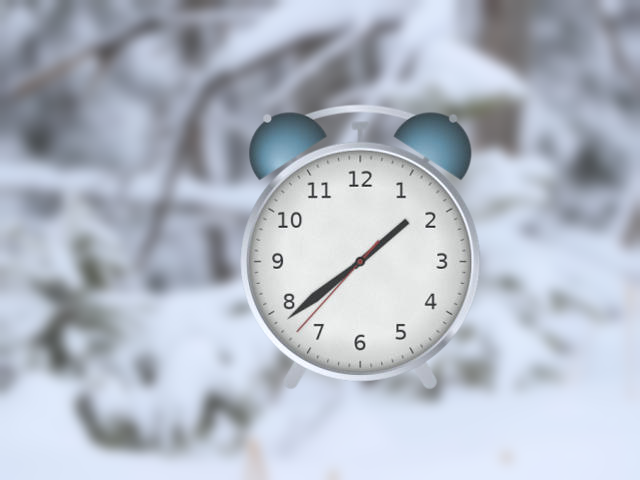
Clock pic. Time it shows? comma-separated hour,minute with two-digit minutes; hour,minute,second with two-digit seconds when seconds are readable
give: 1,38,37
